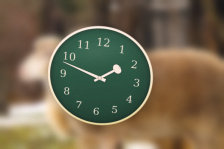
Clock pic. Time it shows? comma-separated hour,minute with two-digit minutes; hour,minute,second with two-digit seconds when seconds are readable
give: 1,48
